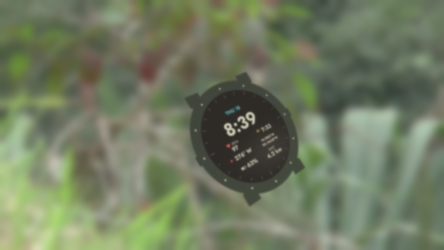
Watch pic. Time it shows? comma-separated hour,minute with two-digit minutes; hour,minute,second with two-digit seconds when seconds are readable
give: 8,39
